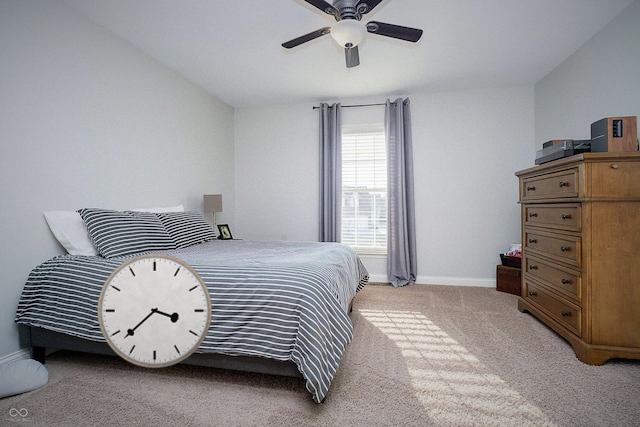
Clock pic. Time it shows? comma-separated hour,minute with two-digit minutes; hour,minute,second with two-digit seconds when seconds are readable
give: 3,38
